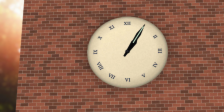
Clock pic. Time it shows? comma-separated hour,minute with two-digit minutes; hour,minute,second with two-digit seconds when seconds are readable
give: 1,05
